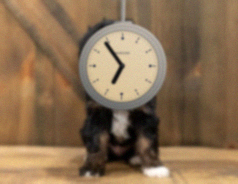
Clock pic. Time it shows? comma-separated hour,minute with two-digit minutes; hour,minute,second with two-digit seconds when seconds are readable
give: 6,54
